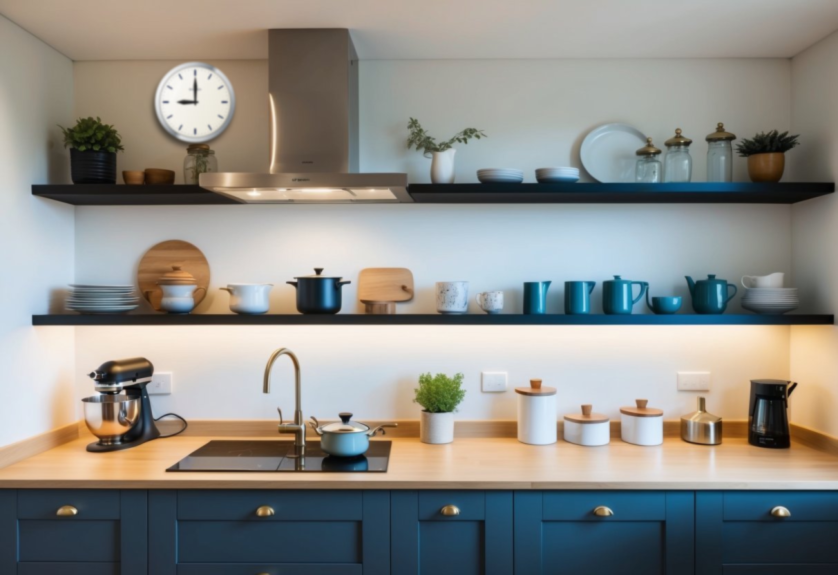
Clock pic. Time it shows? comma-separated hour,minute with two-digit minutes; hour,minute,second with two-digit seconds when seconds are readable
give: 9,00
